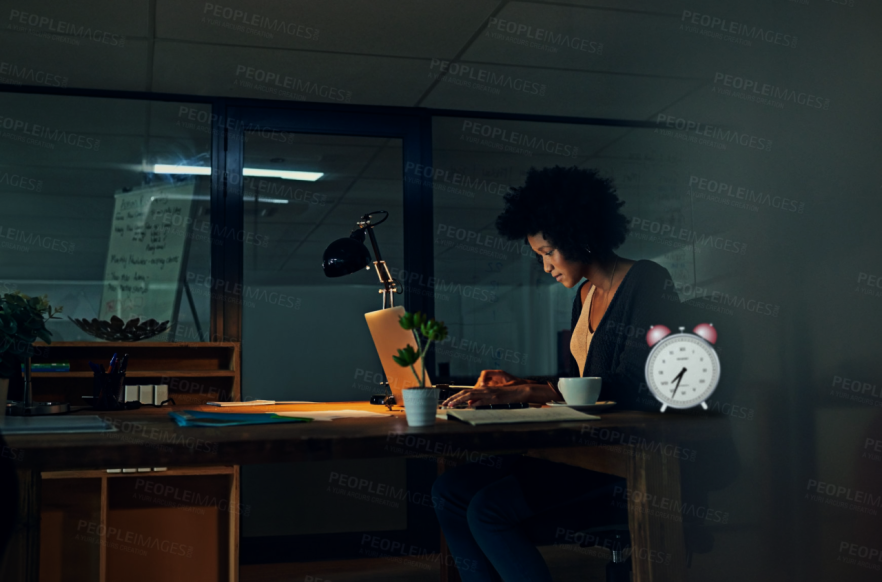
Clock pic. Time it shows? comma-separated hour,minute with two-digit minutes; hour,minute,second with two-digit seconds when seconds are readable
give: 7,34
